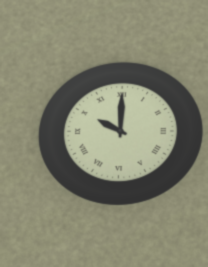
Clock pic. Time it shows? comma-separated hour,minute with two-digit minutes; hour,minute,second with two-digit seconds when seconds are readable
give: 10,00
